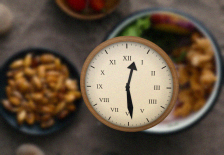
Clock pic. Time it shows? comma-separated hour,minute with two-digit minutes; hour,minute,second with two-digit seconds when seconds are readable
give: 12,29
